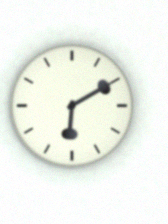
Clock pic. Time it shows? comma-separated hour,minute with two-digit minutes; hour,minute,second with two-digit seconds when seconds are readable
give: 6,10
